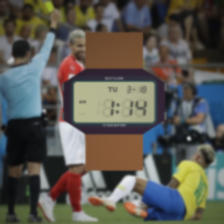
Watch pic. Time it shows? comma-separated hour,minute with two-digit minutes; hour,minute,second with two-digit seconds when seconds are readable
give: 1,14
